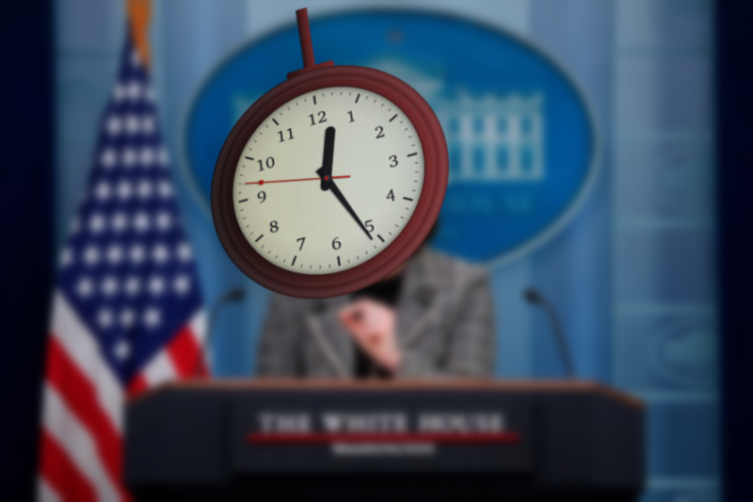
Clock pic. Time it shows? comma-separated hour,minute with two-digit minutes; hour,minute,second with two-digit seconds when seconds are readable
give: 12,25,47
